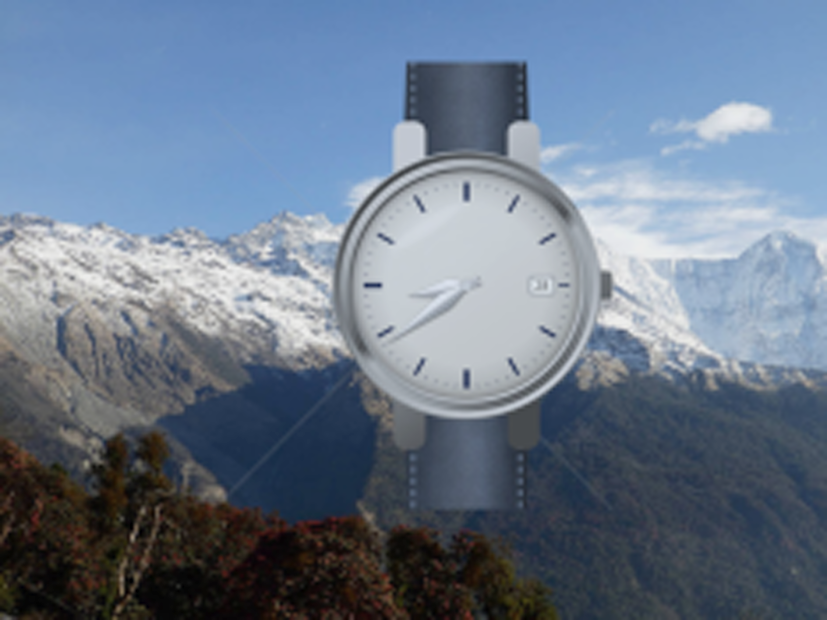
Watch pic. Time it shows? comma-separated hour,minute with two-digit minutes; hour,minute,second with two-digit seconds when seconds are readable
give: 8,39
